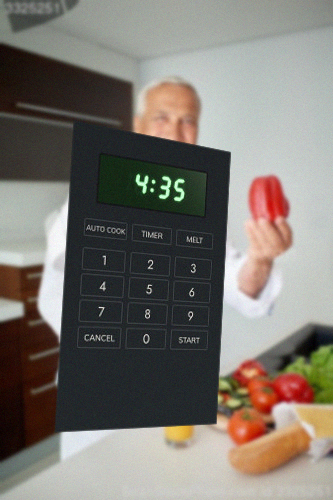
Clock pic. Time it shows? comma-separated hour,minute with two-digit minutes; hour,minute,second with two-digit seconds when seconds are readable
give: 4,35
